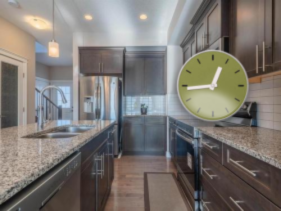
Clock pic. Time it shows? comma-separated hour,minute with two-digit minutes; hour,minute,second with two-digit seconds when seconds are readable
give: 12,44
